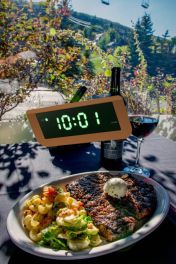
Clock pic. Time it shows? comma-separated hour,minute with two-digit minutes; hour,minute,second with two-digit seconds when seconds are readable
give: 10,01
